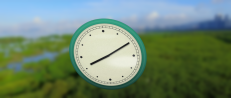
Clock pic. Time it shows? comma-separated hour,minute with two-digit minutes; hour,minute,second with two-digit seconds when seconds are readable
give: 8,10
